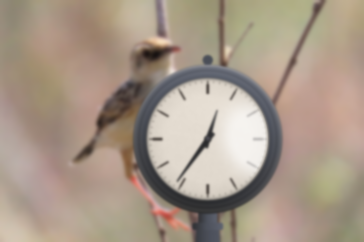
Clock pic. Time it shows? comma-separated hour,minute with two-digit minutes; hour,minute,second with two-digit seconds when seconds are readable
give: 12,36
